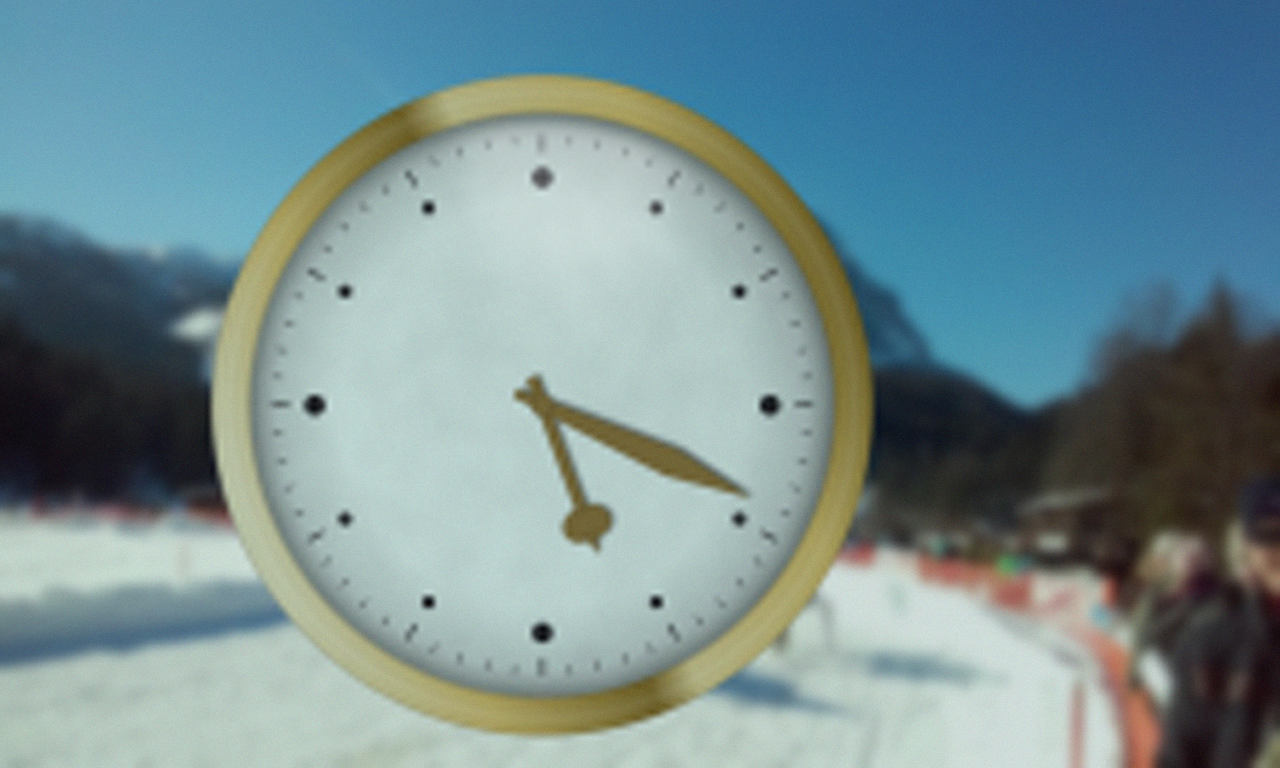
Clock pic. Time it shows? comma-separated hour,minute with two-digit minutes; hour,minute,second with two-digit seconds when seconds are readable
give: 5,19
